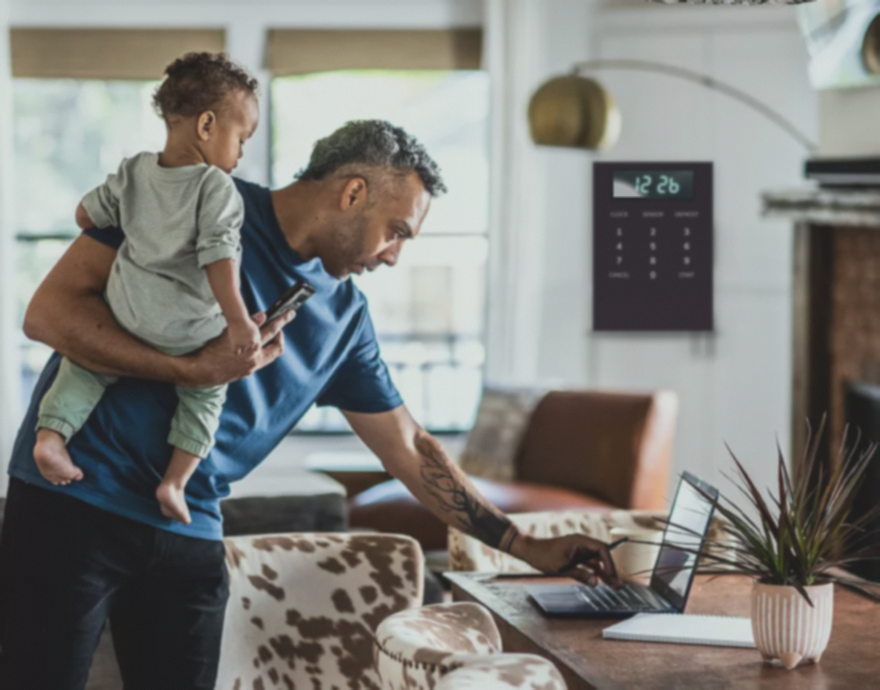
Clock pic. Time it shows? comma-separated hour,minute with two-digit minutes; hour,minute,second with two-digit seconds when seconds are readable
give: 12,26
